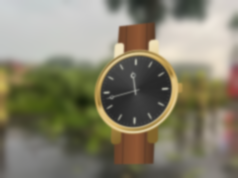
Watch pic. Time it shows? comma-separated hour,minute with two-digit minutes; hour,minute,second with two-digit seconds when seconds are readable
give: 11,43
